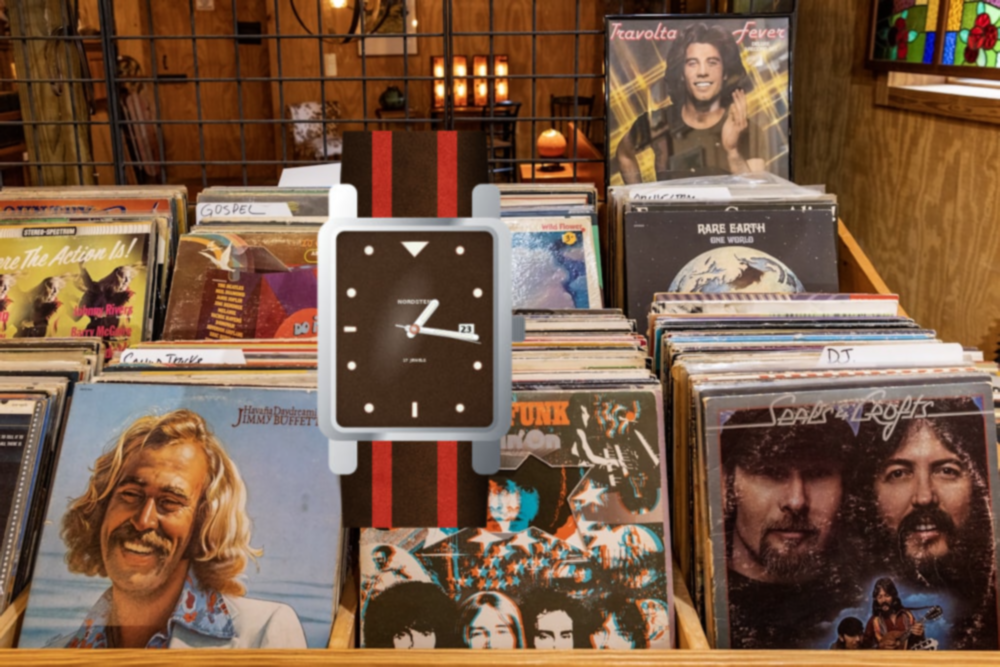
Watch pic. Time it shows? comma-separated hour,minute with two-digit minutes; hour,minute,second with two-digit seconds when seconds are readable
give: 1,16,17
